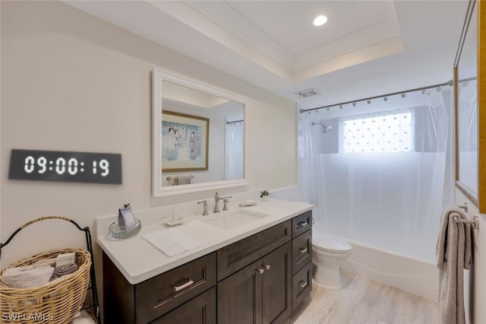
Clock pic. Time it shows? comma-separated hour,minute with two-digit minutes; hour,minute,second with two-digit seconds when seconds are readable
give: 9,00,19
